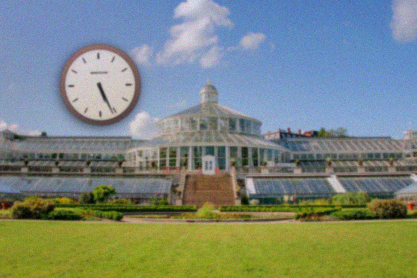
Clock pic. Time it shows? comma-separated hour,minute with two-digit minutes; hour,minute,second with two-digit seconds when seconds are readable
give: 5,26
